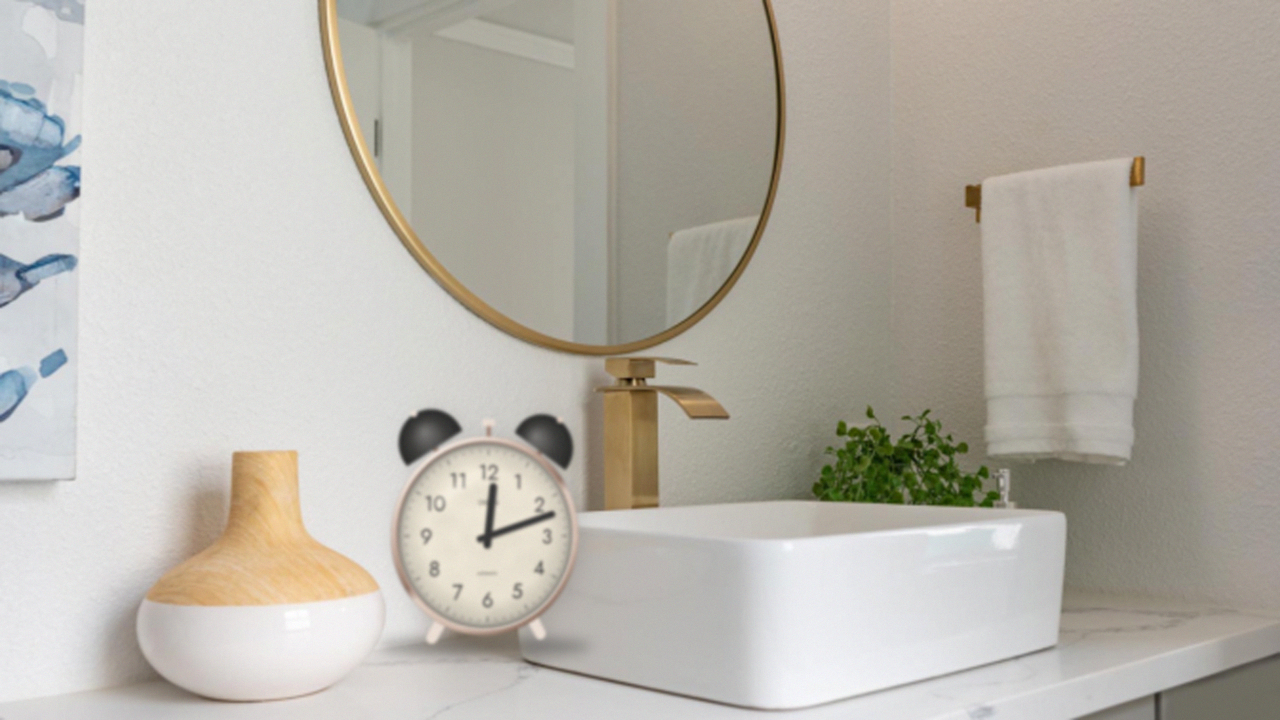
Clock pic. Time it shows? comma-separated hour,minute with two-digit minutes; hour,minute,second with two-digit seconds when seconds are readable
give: 12,12
